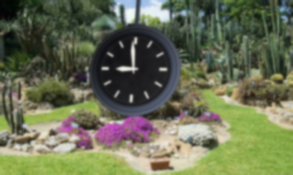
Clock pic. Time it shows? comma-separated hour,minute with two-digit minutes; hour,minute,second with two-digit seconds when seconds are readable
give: 8,59
